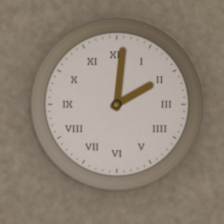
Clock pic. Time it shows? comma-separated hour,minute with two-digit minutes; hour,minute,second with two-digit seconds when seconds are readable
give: 2,01
